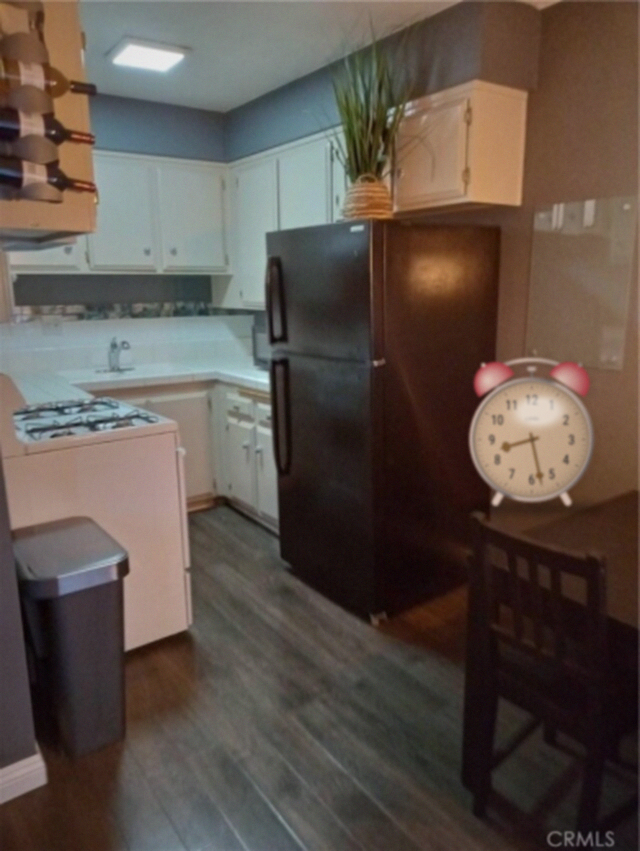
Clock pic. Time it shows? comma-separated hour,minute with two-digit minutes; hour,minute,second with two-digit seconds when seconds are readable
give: 8,28
